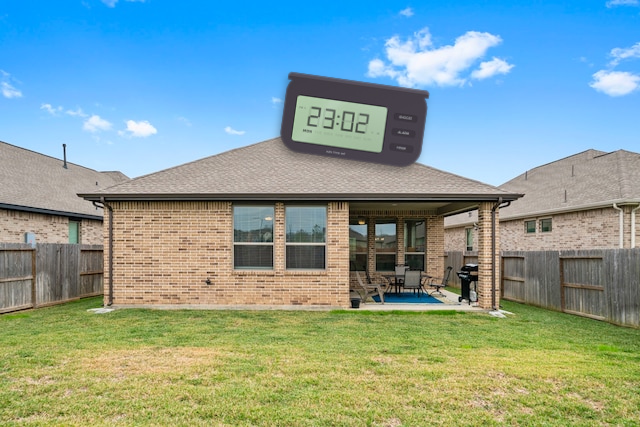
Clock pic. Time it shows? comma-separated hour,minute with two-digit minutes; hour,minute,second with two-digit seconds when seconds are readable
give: 23,02
